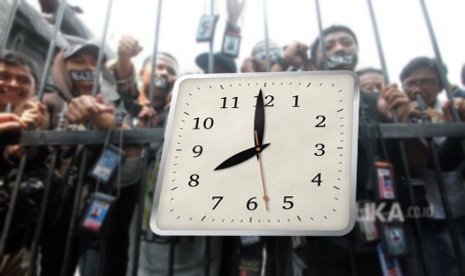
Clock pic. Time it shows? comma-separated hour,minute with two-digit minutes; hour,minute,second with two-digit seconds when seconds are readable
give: 7,59,28
